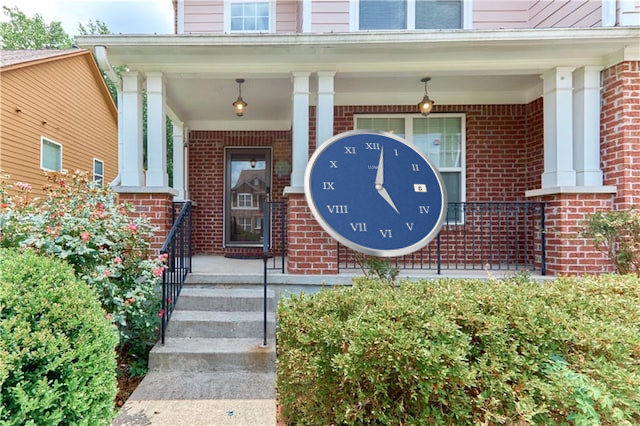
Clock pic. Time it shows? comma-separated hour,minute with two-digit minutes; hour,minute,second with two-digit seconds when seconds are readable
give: 5,02
